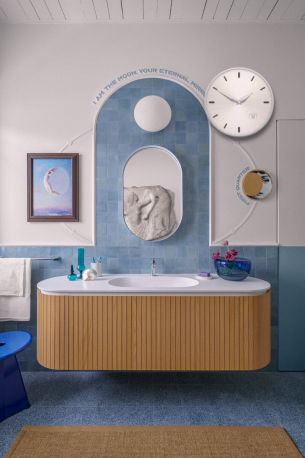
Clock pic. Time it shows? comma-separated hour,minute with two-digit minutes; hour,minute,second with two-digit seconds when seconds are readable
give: 1,50
